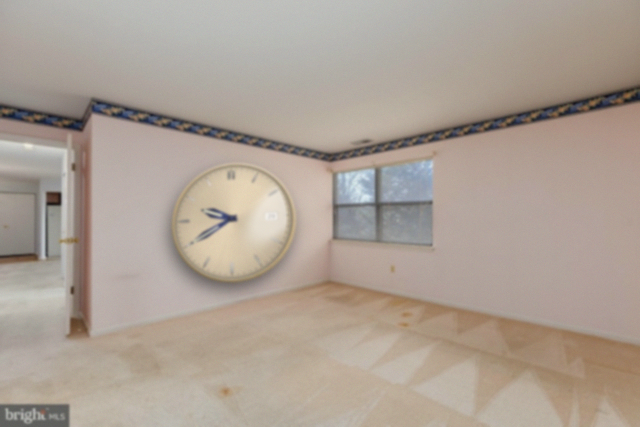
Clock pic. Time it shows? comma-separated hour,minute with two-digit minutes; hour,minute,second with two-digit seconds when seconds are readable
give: 9,40
